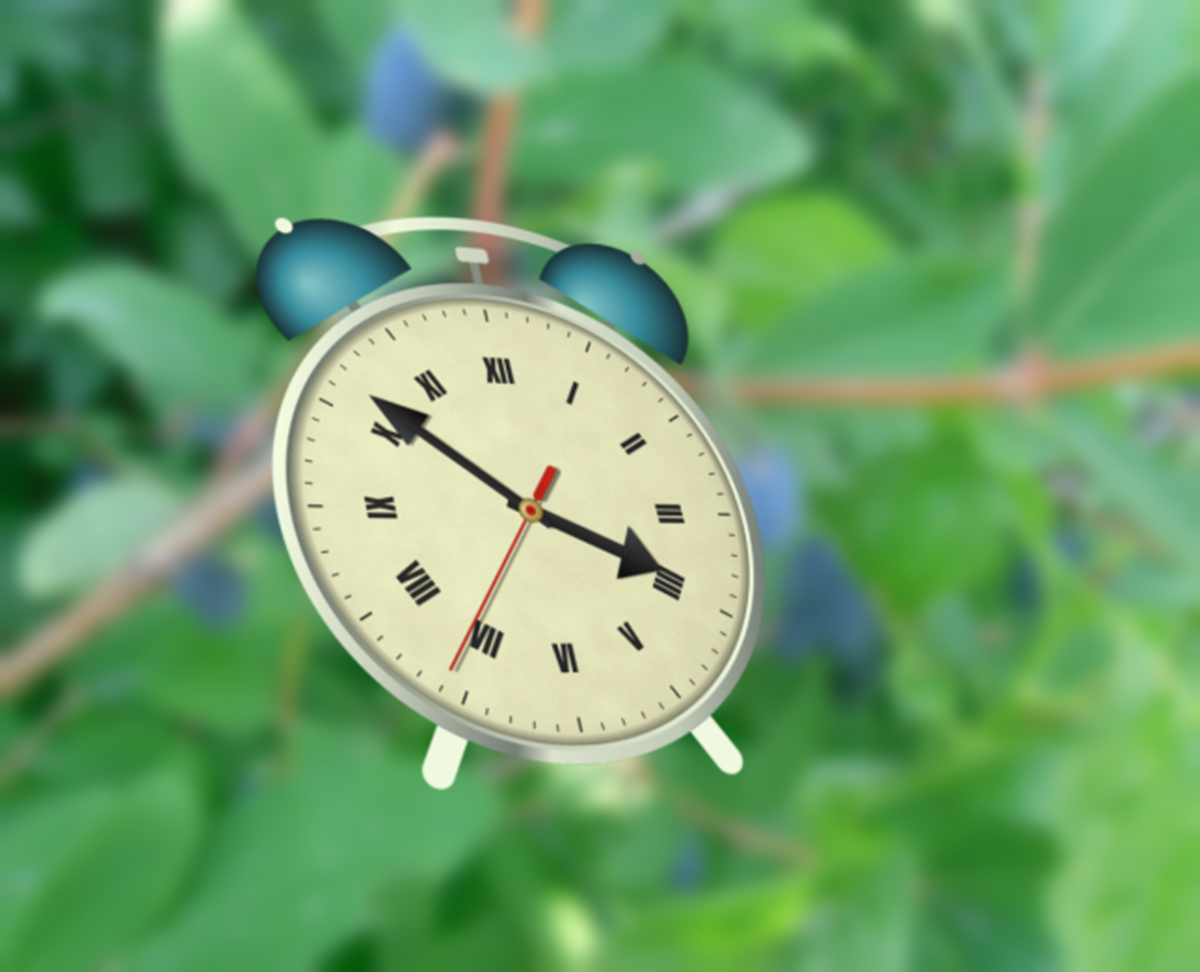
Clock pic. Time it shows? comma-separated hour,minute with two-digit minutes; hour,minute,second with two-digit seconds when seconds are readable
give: 3,51,36
